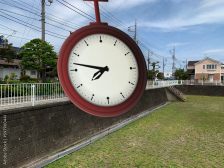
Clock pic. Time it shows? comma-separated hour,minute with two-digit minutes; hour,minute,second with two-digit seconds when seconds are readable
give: 7,47
